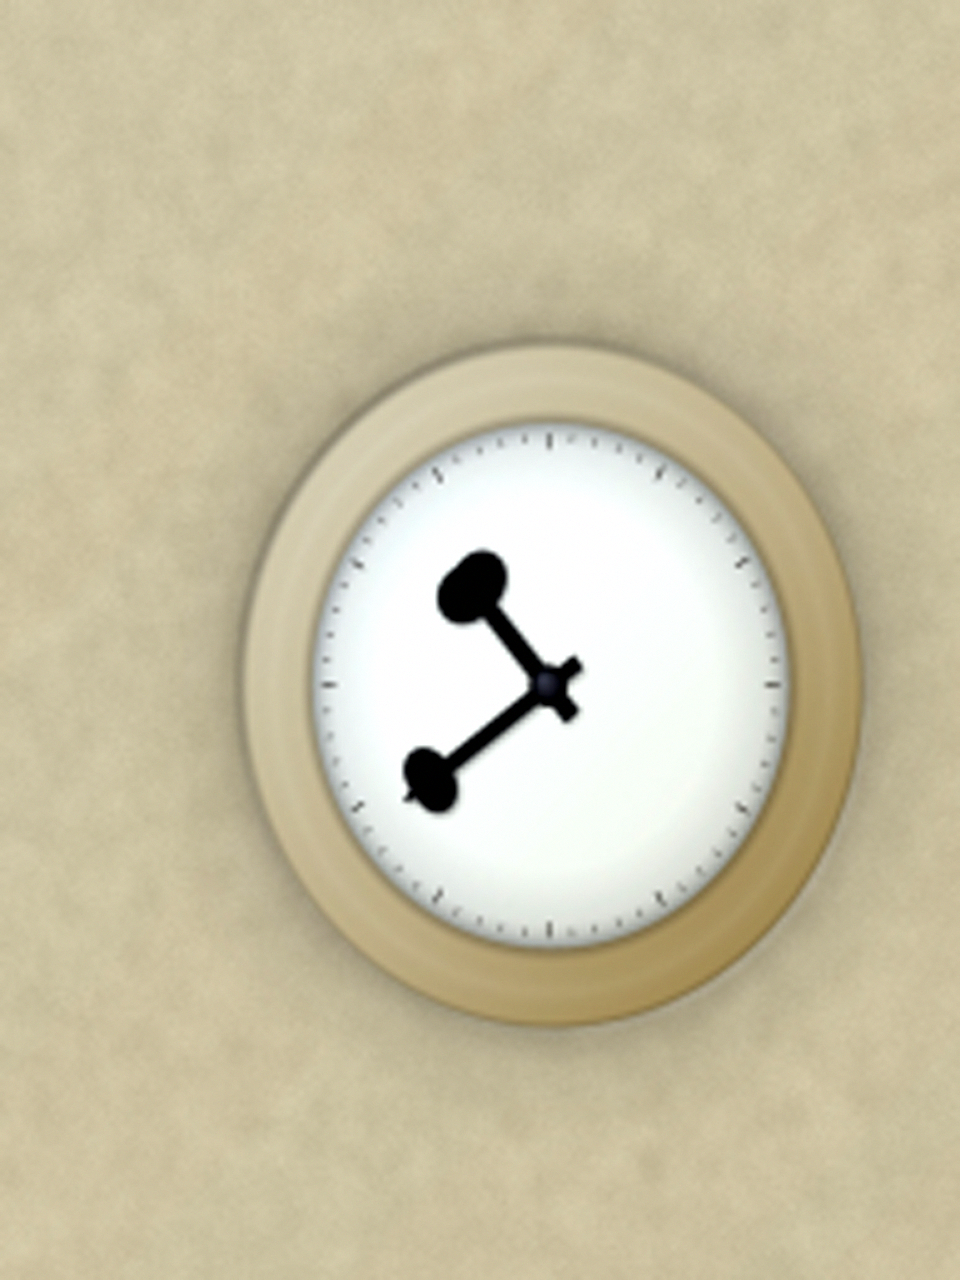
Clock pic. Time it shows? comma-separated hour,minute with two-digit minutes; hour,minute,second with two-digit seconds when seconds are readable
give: 10,39
